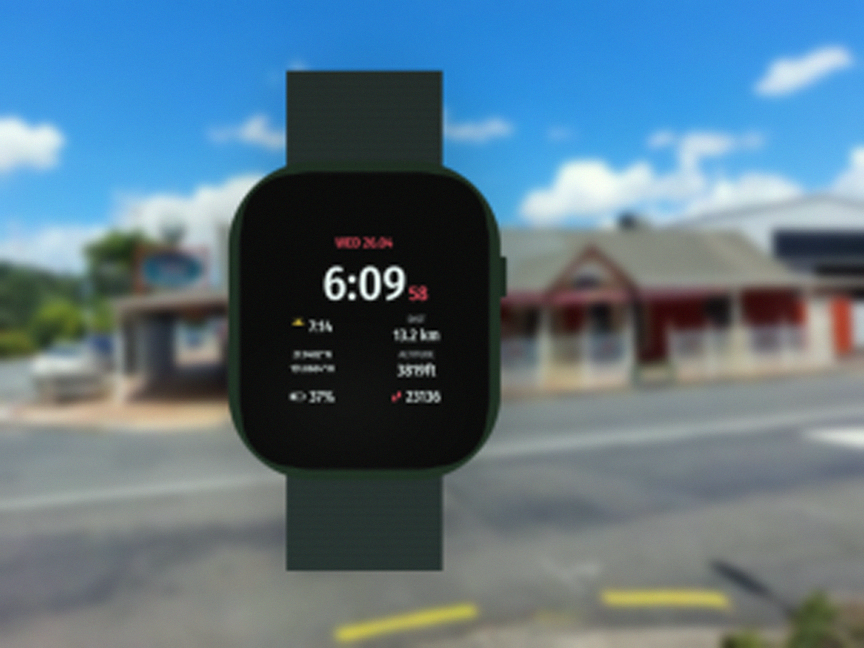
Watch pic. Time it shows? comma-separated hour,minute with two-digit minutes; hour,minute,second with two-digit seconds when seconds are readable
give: 6,09
